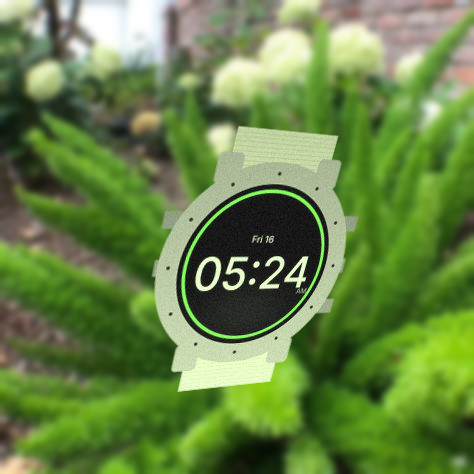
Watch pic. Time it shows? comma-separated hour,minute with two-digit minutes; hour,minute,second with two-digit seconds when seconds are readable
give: 5,24
